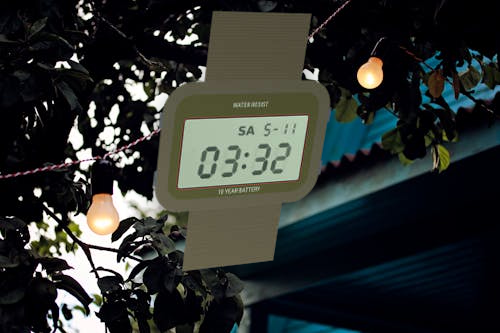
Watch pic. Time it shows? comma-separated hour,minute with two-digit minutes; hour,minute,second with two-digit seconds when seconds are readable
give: 3,32
